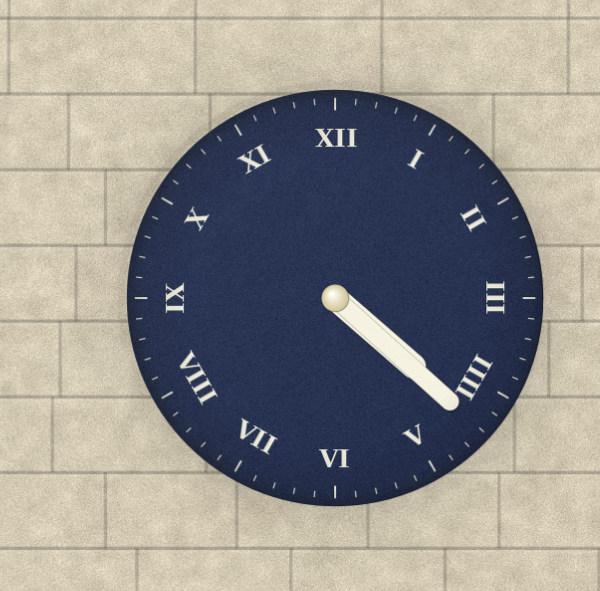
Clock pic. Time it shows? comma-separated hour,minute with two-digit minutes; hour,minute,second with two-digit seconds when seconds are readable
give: 4,22
